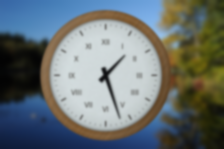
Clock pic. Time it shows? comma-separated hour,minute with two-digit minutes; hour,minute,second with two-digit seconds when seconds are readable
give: 1,27
